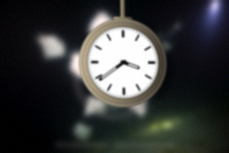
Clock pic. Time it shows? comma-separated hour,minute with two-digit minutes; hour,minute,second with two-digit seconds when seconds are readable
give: 3,39
